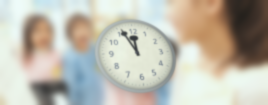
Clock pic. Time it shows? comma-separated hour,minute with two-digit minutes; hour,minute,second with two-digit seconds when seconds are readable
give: 11,56
